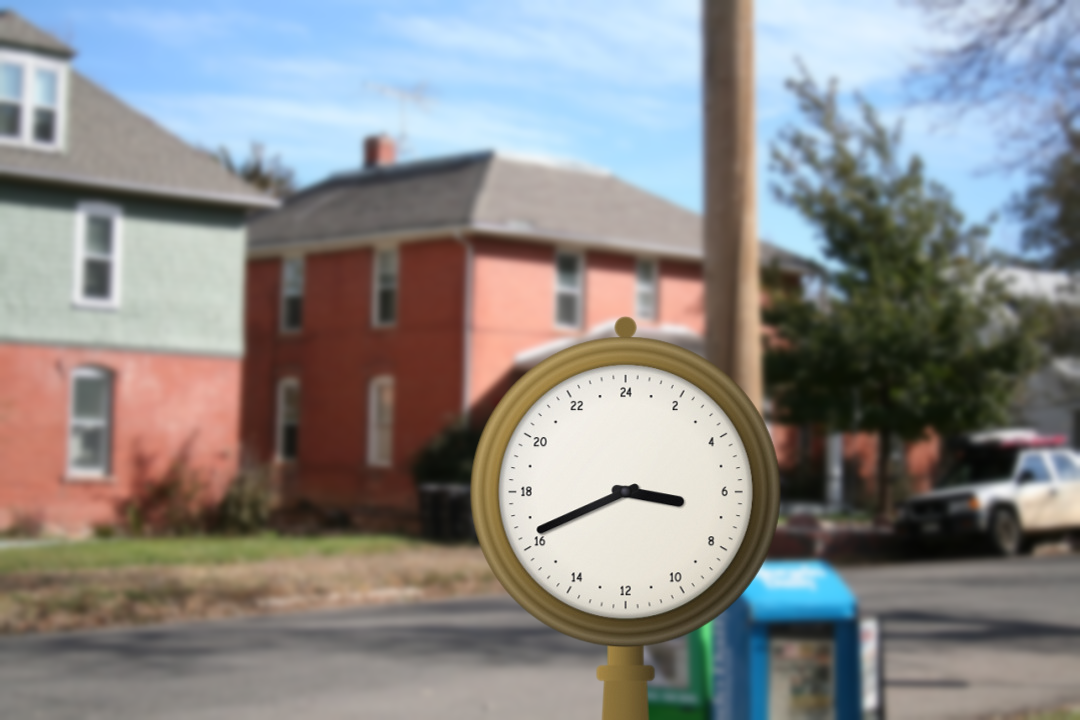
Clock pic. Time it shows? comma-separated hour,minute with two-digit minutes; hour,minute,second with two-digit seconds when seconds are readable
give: 6,41
